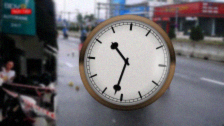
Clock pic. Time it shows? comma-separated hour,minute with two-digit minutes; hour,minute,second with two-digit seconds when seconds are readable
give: 10,32
